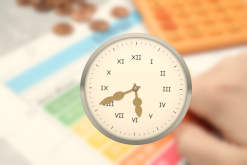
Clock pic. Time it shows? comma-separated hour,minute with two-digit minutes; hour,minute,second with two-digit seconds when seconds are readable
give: 5,41
